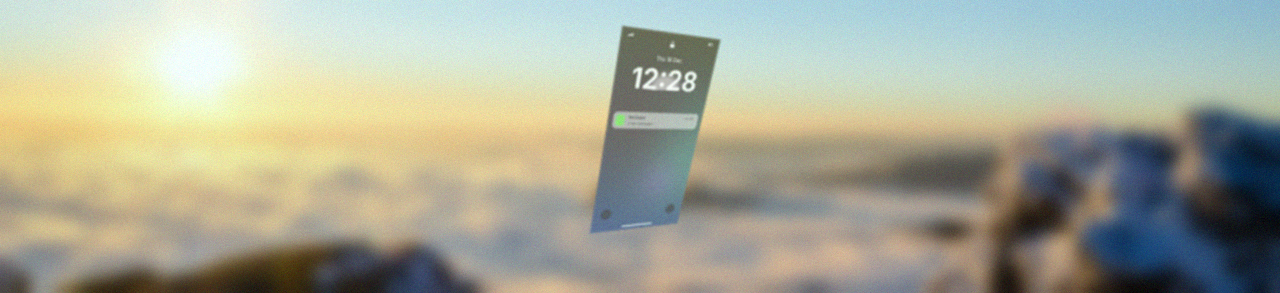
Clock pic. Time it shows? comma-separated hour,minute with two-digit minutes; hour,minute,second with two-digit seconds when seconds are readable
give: 12,28
